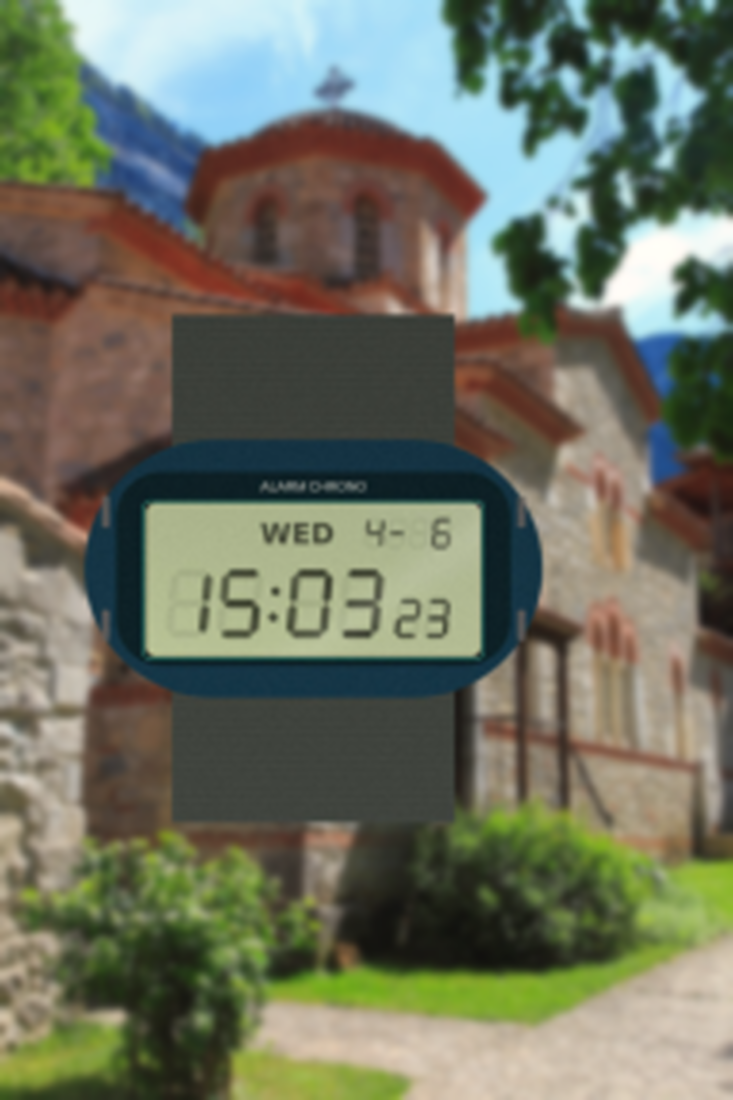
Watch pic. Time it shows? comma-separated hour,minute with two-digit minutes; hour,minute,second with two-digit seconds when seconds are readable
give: 15,03,23
